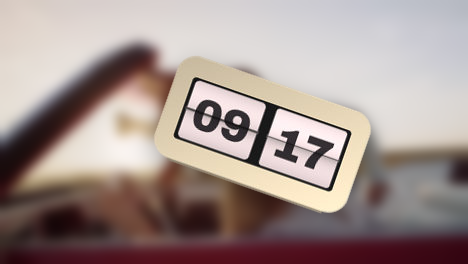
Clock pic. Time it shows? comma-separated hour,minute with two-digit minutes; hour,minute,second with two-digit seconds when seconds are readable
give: 9,17
